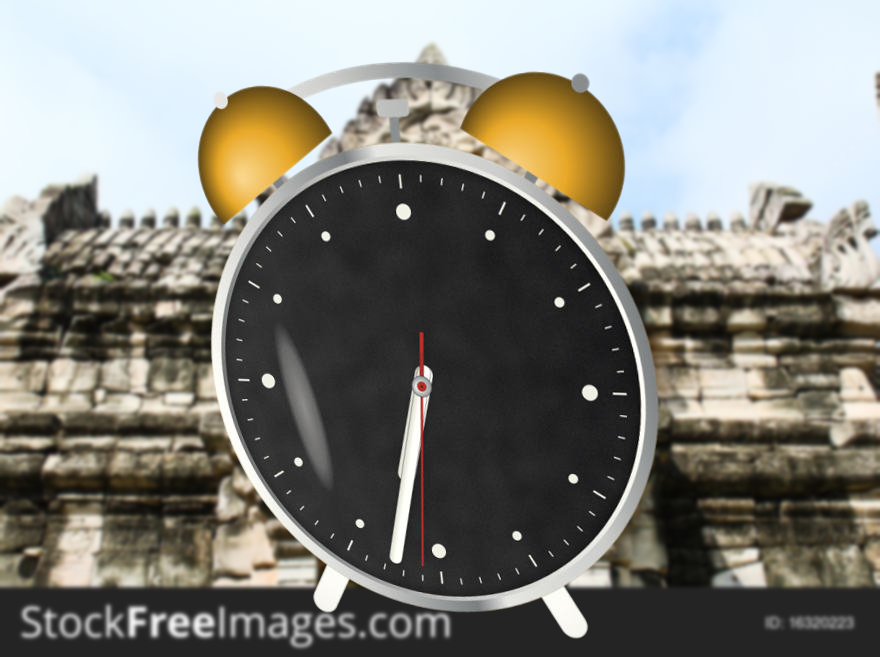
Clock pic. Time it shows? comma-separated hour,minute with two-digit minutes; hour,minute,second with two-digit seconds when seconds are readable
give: 6,32,31
